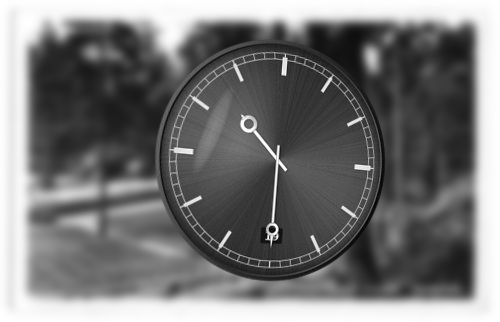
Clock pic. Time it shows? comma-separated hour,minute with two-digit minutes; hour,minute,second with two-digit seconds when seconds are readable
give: 10,30
